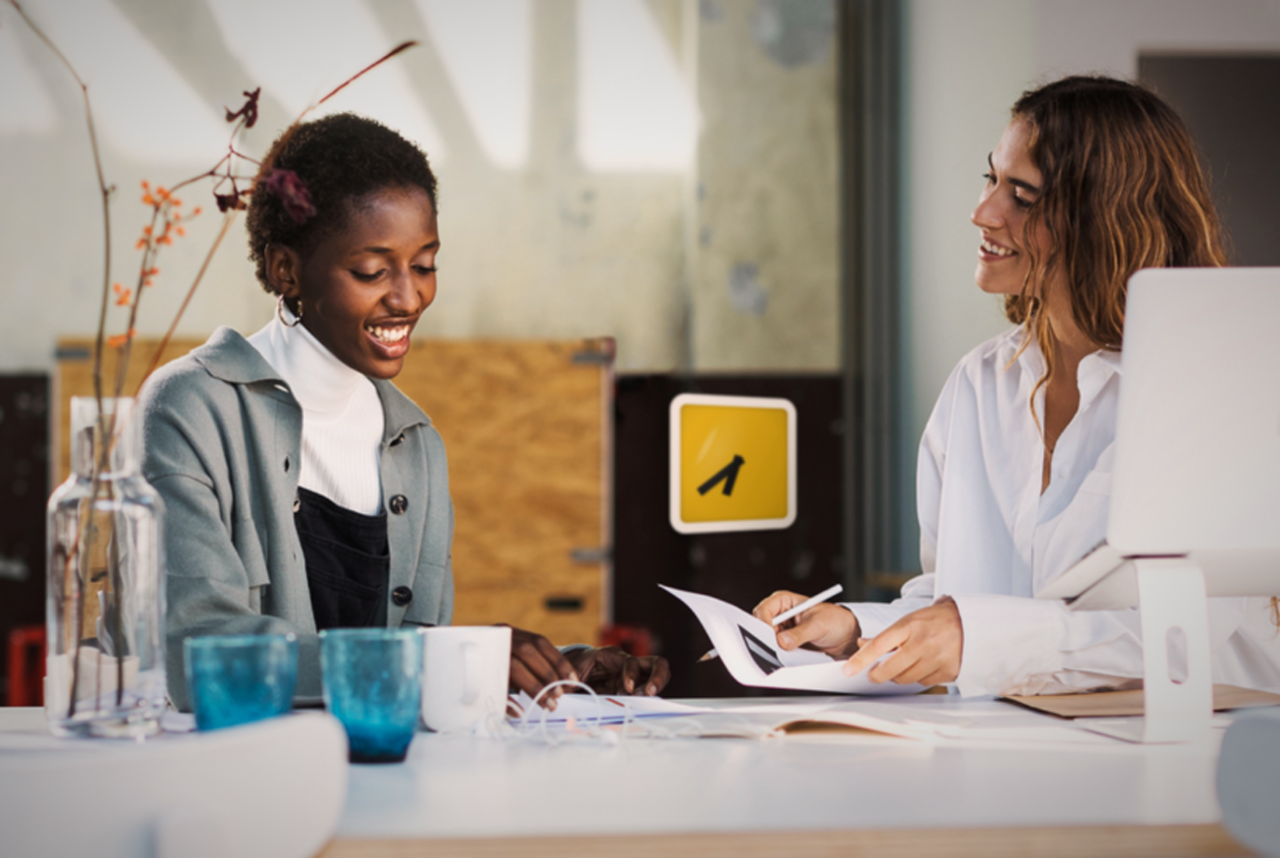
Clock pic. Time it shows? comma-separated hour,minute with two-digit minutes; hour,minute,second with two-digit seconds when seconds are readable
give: 6,39
